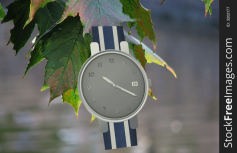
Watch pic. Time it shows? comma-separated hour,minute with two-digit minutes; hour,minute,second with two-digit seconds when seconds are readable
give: 10,20
